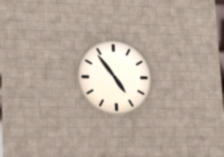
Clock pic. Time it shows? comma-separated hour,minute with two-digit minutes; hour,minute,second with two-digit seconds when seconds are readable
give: 4,54
